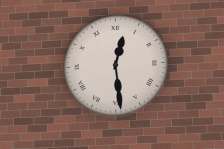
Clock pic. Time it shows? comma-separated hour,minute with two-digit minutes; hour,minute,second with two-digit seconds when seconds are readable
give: 12,29
